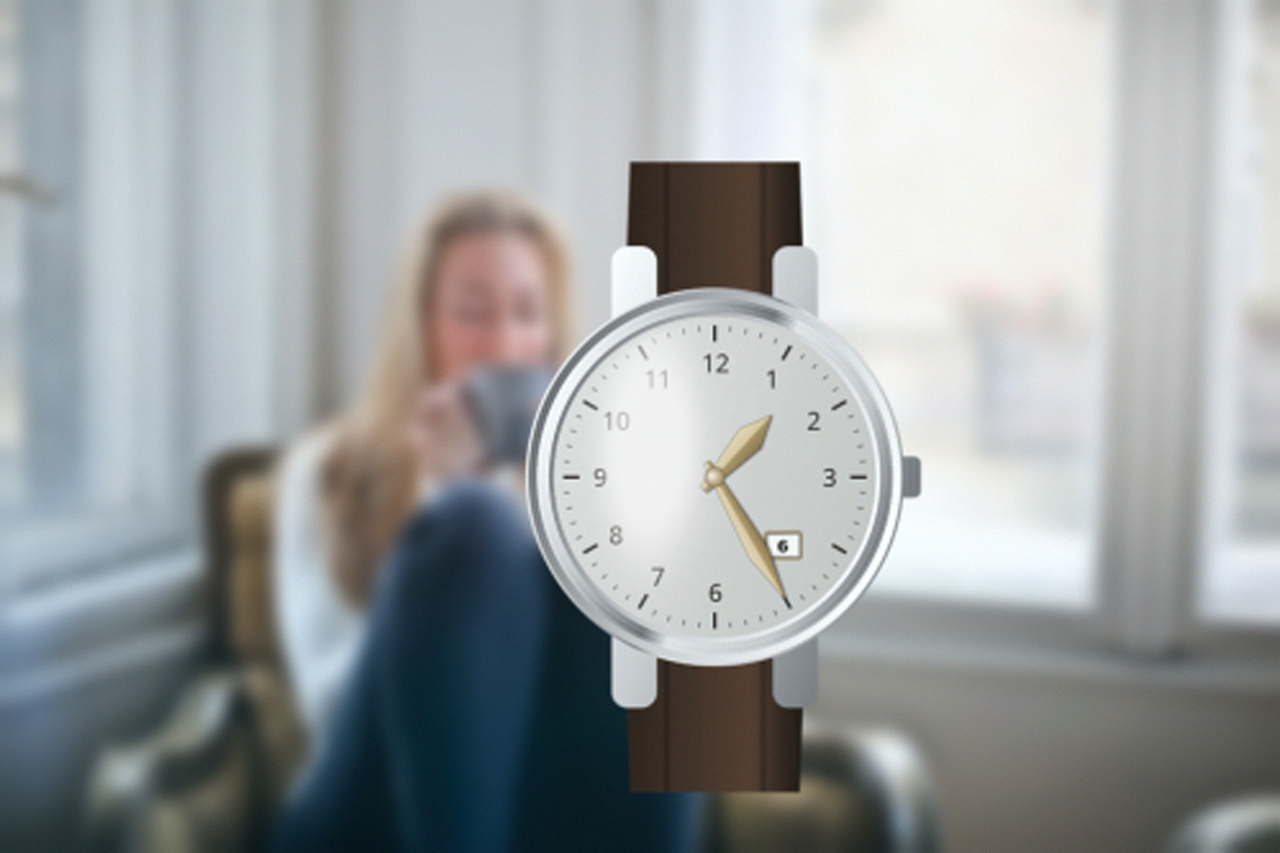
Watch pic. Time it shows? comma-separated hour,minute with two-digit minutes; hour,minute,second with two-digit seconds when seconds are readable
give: 1,25
